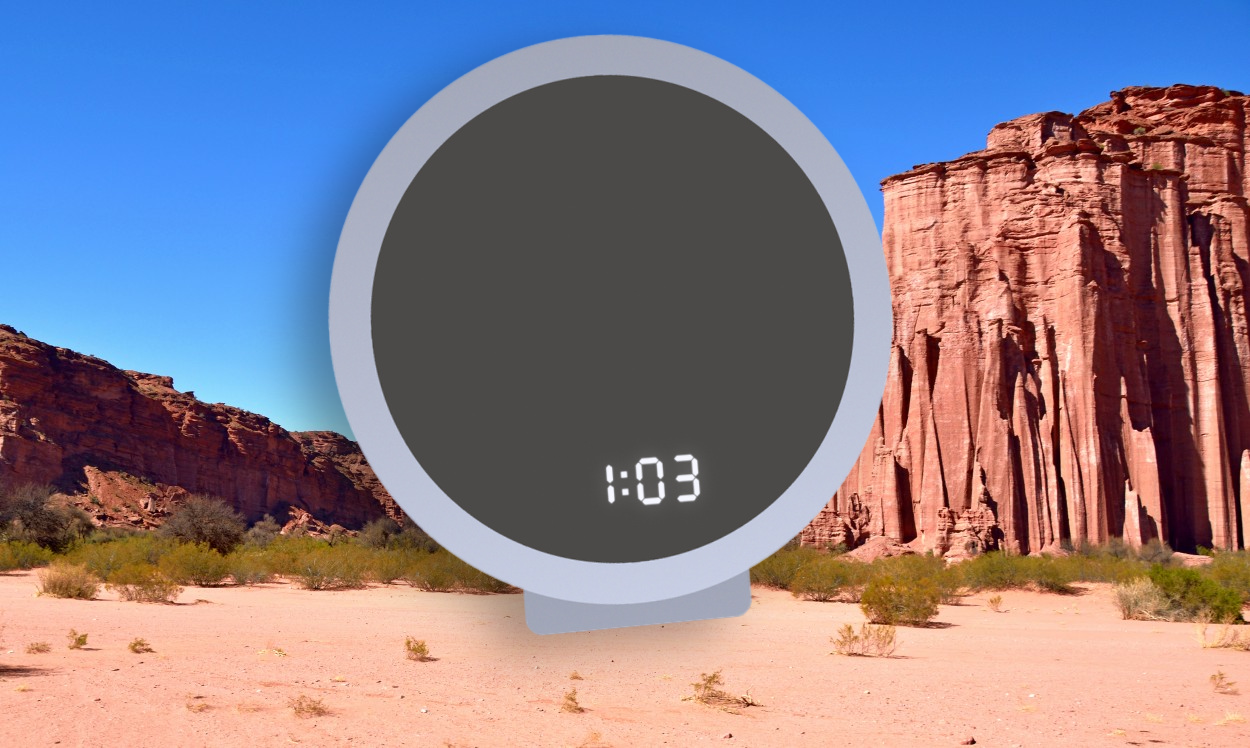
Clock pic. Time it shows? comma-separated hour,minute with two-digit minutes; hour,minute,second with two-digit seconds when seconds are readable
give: 1,03
